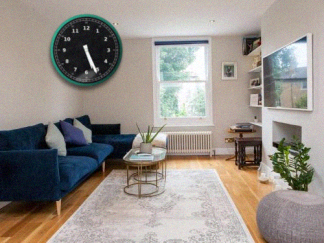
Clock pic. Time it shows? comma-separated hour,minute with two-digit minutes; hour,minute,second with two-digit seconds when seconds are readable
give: 5,26
